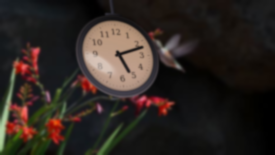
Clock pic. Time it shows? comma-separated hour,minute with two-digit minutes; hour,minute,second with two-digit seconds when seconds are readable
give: 5,12
